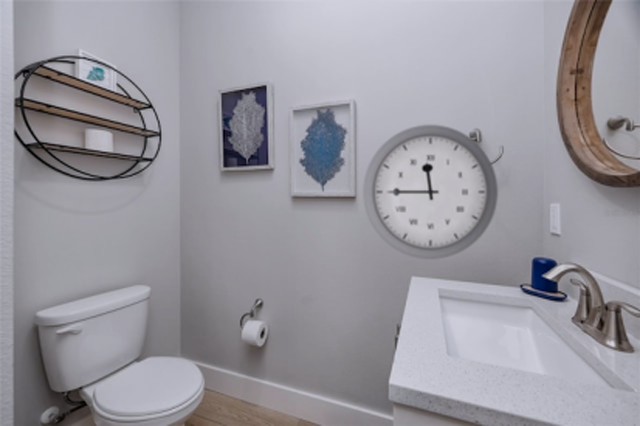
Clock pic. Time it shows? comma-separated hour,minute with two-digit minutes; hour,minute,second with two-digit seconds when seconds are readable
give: 11,45
